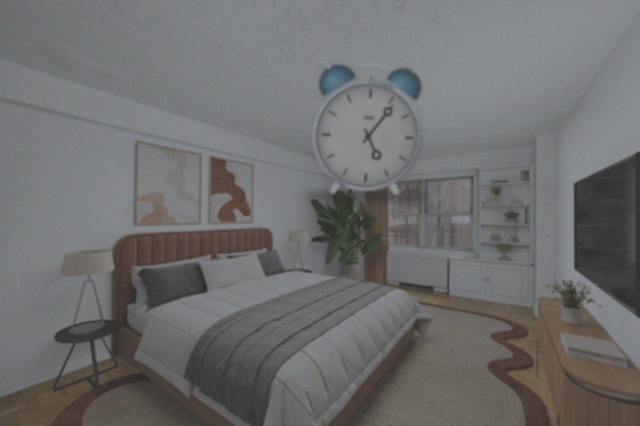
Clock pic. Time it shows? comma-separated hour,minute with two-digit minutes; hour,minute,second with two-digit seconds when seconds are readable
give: 5,06
